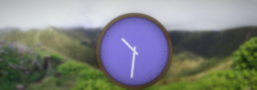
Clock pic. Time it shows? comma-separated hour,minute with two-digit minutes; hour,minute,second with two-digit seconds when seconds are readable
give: 10,31
